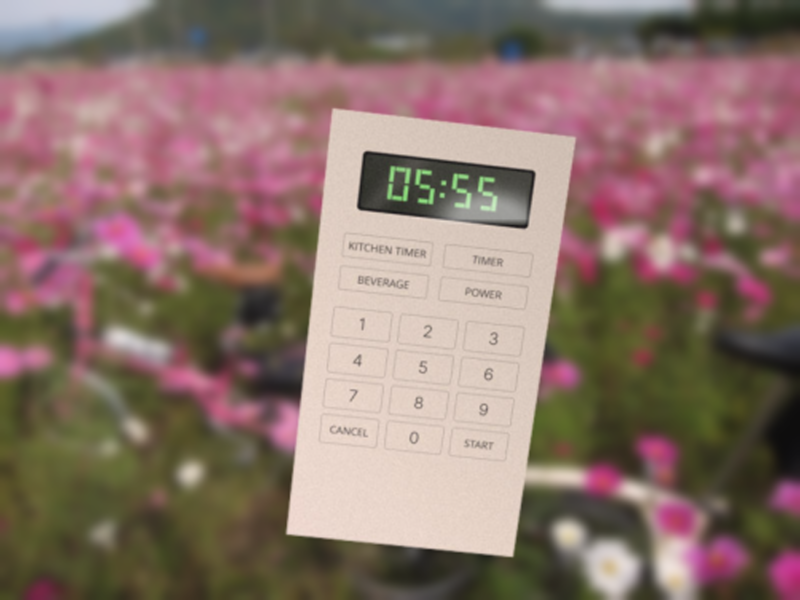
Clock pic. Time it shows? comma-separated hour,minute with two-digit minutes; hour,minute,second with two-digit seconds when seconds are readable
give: 5,55
